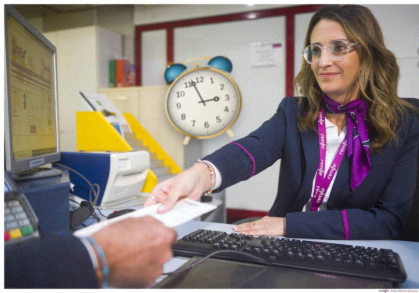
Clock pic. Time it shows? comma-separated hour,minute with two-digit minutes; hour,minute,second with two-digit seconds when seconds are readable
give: 2,57
